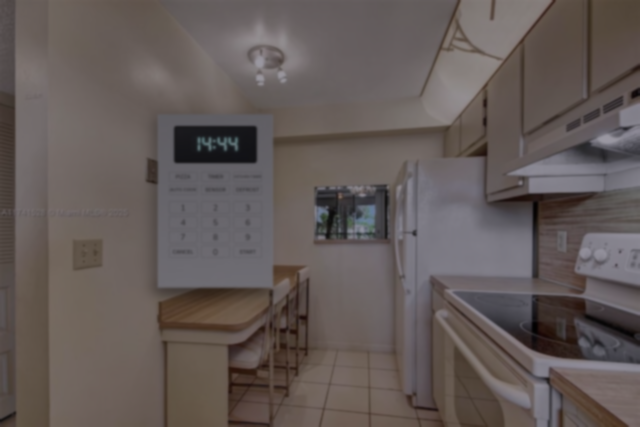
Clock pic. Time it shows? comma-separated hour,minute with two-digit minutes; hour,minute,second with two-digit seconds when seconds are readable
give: 14,44
